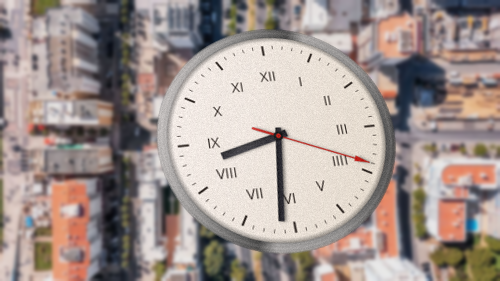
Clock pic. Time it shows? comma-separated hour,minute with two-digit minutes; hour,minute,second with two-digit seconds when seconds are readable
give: 8,31,19
